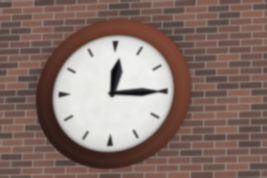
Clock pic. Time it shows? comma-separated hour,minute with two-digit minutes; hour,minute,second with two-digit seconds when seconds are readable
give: 12,15
